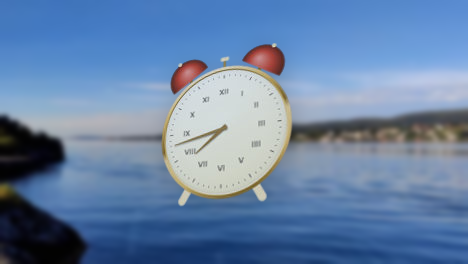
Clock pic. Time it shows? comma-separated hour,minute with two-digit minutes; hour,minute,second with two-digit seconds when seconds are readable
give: 7,43
